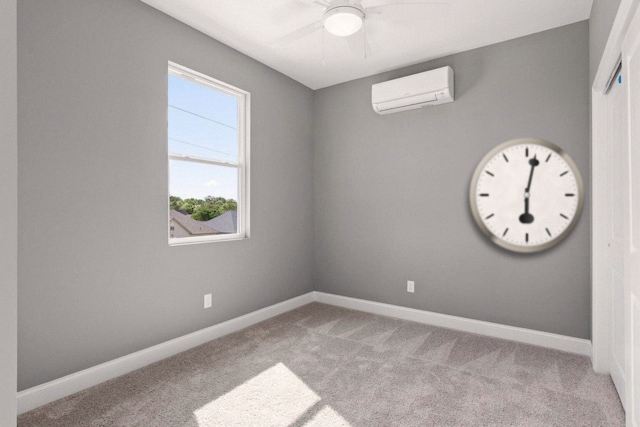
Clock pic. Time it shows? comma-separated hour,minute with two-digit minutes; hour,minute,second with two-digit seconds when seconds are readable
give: 6,02
